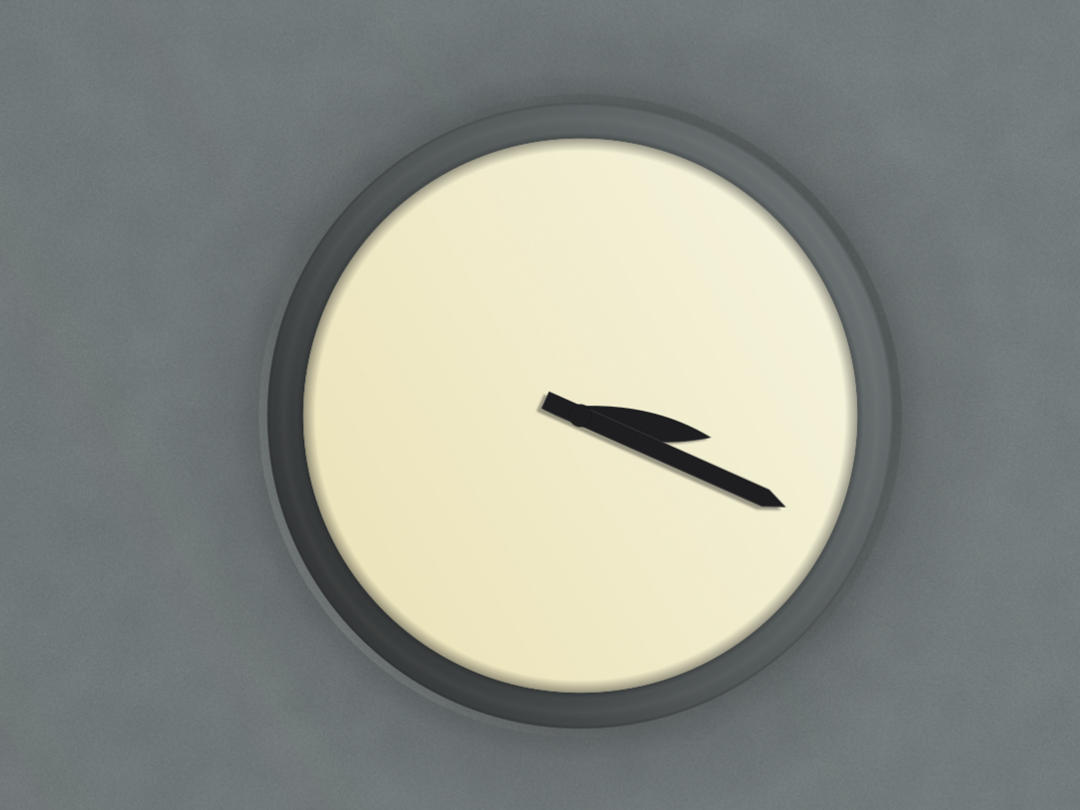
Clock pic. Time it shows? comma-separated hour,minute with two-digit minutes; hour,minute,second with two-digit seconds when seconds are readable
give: 3,19
